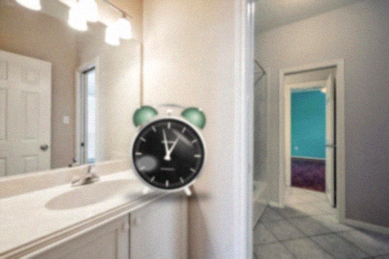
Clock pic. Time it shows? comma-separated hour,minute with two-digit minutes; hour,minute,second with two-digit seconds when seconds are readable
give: 12,58
